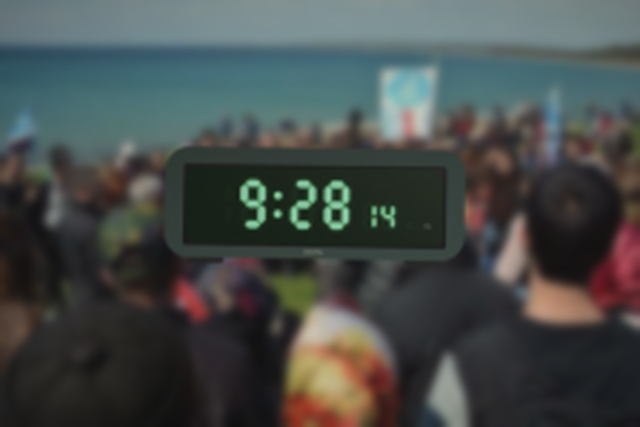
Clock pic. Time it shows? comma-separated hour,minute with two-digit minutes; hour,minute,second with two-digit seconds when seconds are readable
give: 9,28,14
